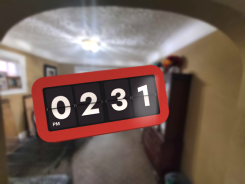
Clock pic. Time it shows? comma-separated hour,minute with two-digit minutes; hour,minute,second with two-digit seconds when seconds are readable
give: 2,31
